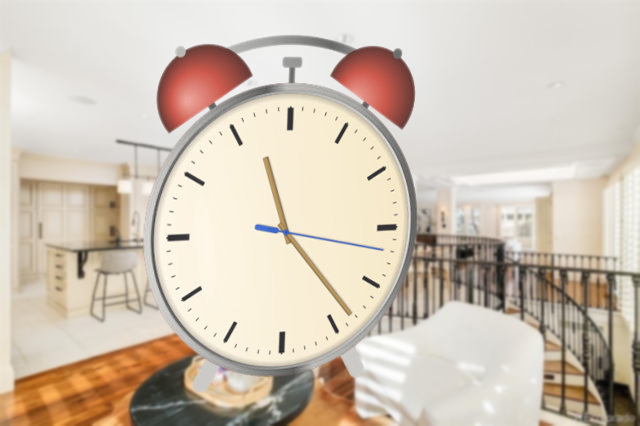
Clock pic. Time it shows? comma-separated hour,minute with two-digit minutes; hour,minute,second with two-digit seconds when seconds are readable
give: 11,23,17
